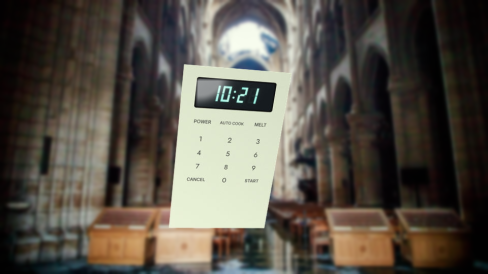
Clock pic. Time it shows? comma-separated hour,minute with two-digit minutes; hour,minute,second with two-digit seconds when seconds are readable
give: 10,21
